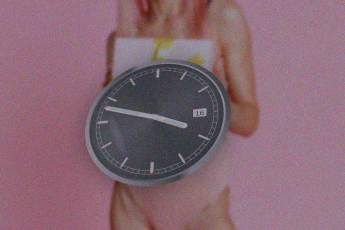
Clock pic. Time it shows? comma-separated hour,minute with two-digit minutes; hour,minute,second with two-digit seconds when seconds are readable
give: 3,48
